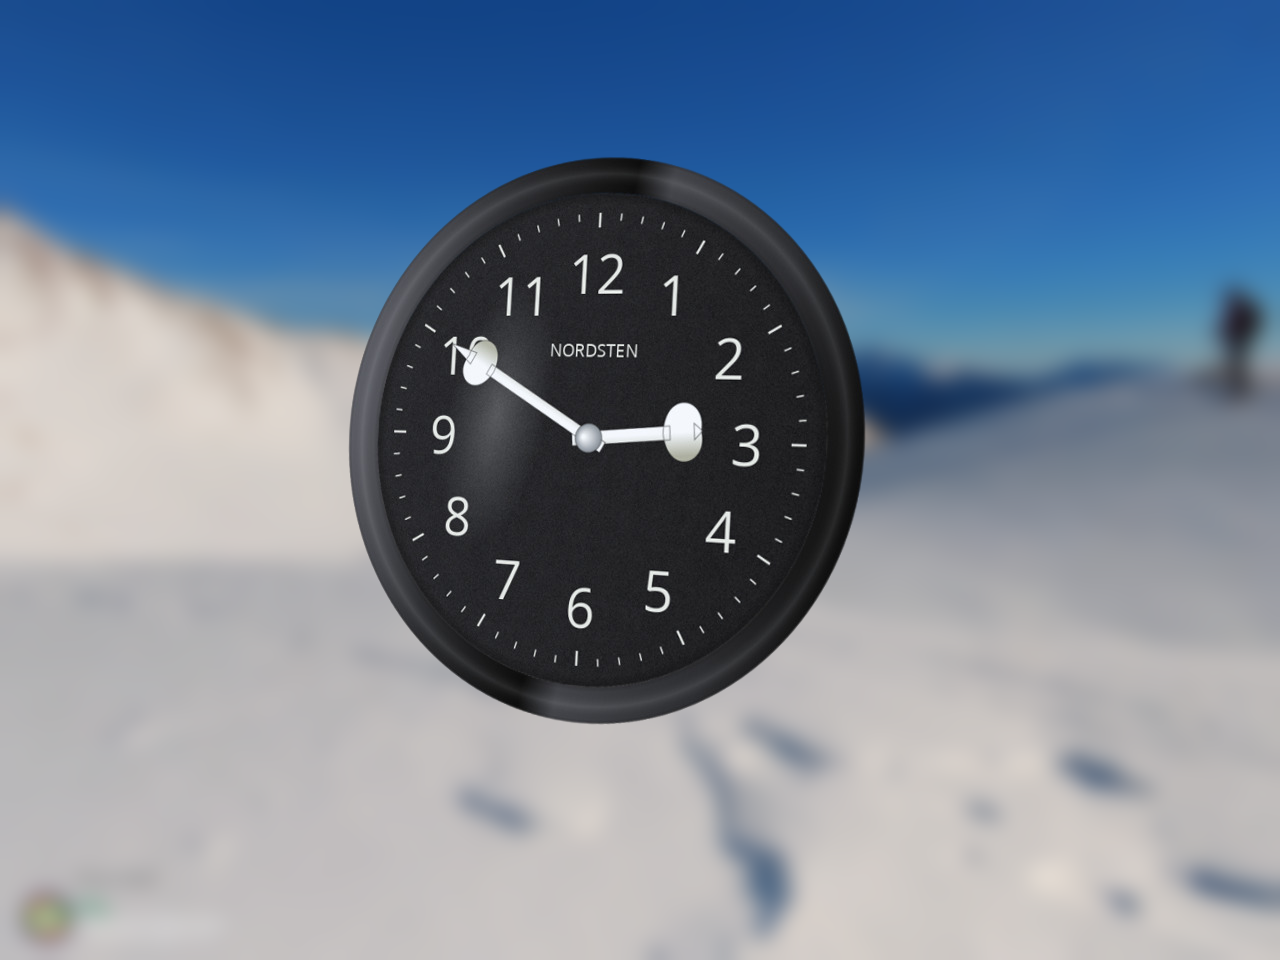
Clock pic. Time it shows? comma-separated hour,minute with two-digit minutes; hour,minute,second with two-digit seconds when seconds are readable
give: 2,50
